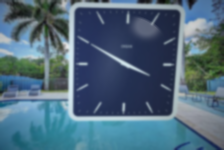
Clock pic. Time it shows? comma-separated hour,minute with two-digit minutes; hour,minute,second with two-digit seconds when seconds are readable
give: 3,50
